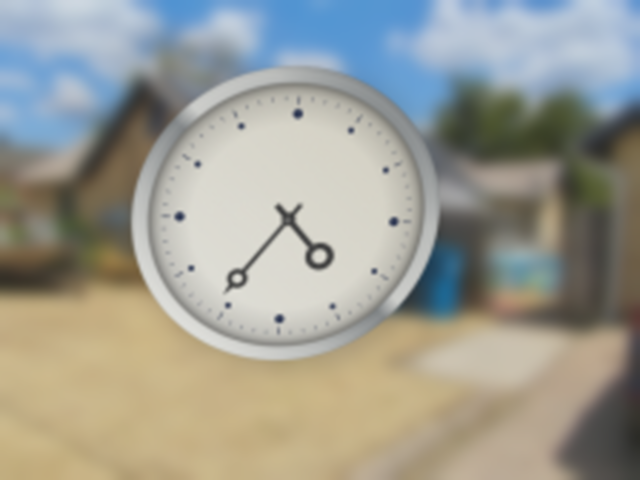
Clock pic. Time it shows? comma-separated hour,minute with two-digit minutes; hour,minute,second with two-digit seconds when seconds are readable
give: 4,36
